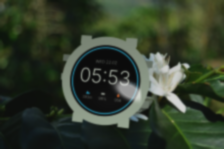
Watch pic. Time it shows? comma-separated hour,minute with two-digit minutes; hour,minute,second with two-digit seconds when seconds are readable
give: 5,53
